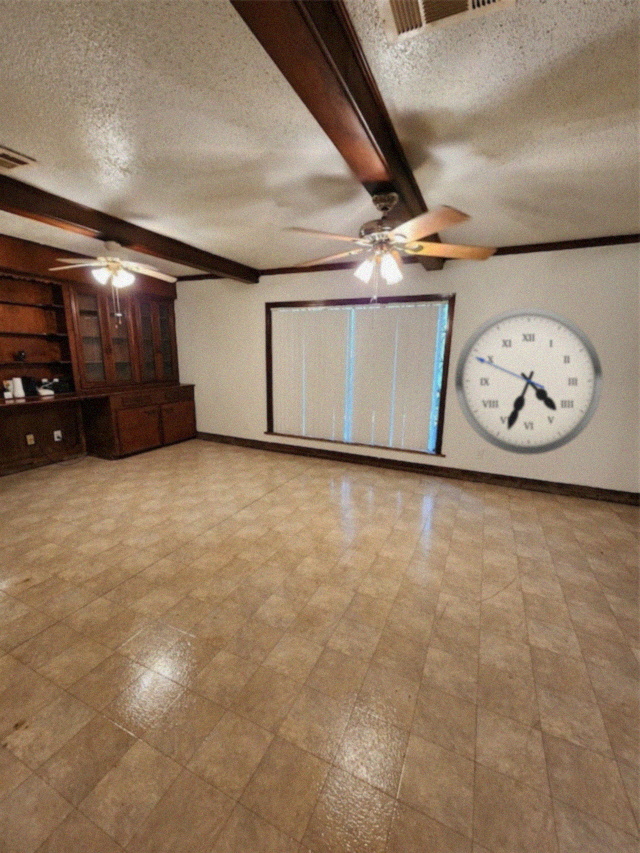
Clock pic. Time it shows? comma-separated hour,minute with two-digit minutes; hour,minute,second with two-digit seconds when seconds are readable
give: 4,33,49
